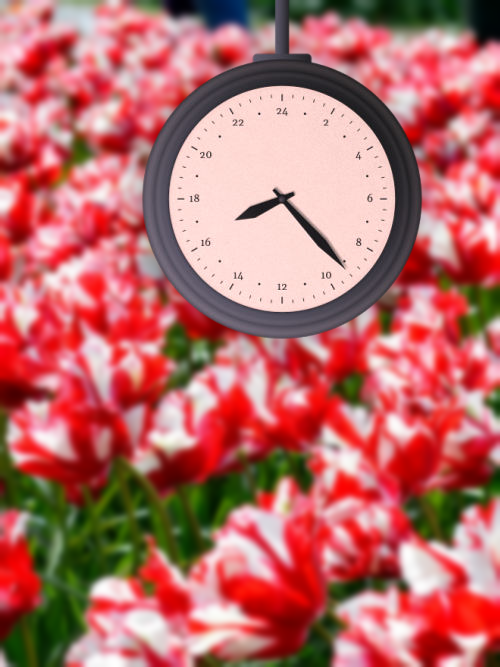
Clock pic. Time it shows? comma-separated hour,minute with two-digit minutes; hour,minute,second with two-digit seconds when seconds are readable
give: 16,23
